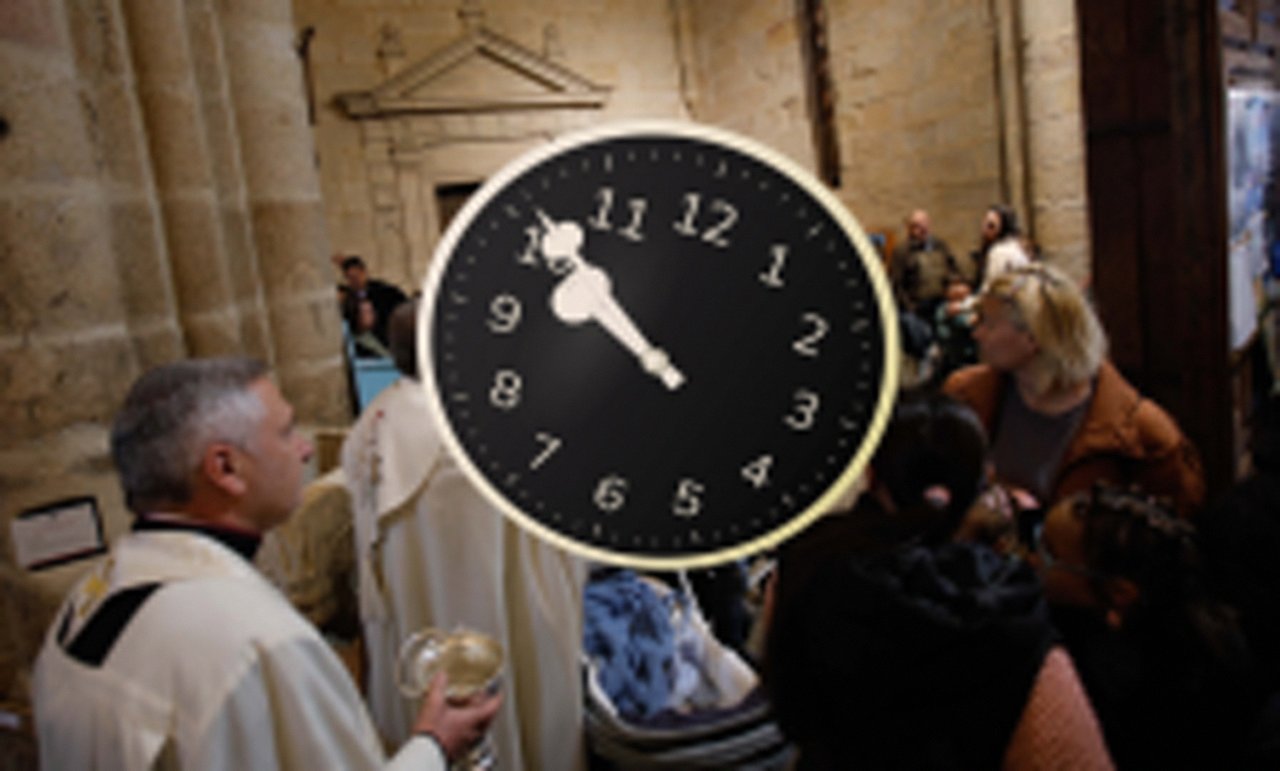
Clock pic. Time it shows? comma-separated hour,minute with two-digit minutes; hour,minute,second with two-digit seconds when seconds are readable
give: 9,51
